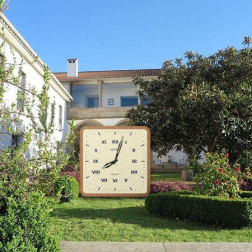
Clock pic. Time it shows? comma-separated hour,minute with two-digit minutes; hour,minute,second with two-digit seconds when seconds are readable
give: 8,03
